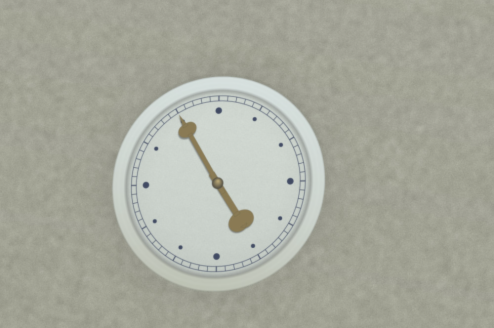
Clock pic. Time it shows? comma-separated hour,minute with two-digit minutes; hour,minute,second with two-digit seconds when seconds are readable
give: 4,55
